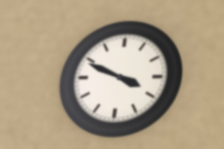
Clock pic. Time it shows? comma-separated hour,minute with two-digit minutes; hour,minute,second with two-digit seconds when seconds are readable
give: 3,49
